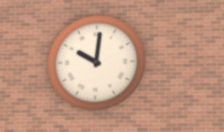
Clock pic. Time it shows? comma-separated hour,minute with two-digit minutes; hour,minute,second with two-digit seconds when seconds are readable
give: 10,01
